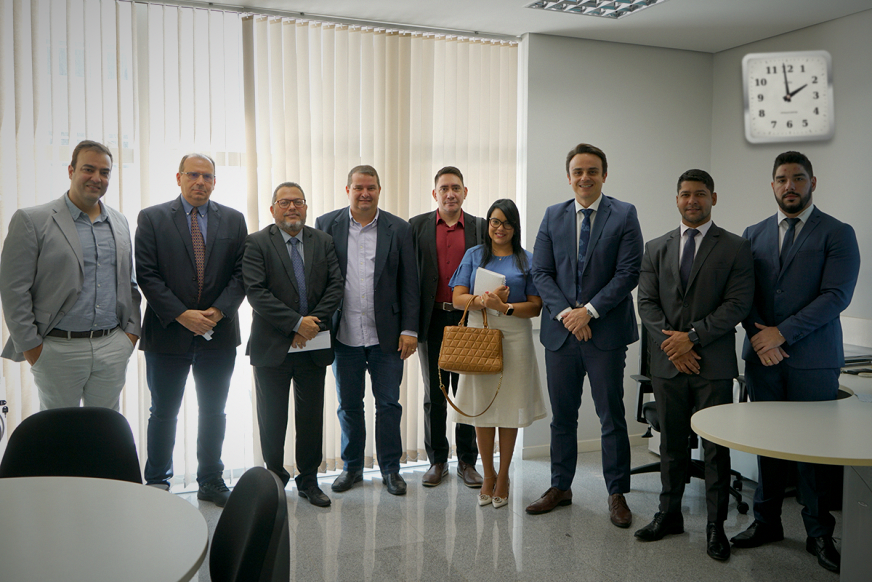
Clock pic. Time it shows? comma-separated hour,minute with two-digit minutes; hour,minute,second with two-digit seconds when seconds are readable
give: 1,59
